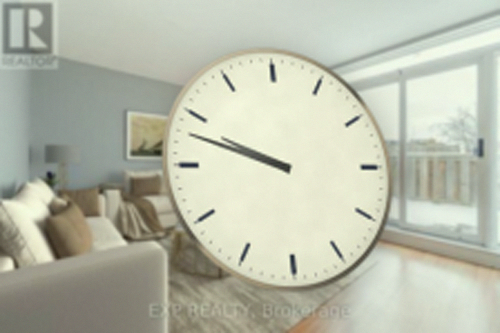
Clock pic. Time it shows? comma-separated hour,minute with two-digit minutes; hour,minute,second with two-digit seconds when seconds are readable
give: 9,48
